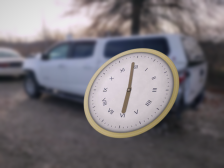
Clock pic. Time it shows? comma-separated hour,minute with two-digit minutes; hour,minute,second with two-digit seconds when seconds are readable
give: 5,59
